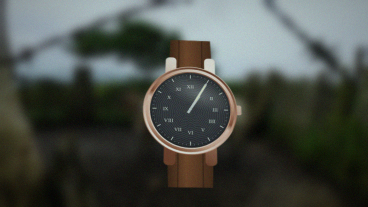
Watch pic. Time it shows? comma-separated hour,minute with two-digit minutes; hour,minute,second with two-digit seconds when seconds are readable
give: 1,05
